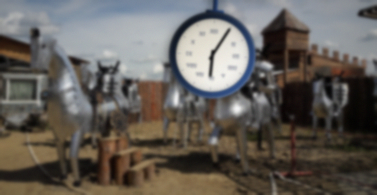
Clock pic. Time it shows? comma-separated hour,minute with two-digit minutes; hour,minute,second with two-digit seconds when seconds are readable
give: 6,05
